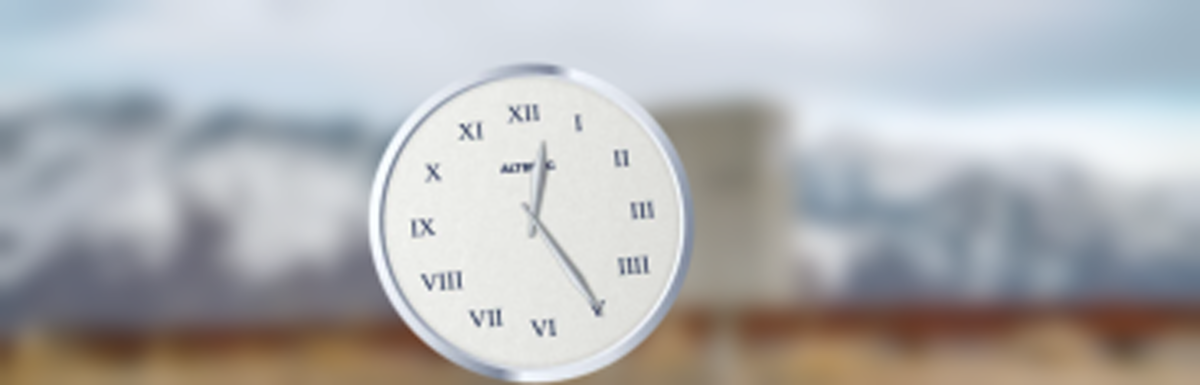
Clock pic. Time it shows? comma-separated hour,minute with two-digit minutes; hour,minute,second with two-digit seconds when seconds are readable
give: 12,25
